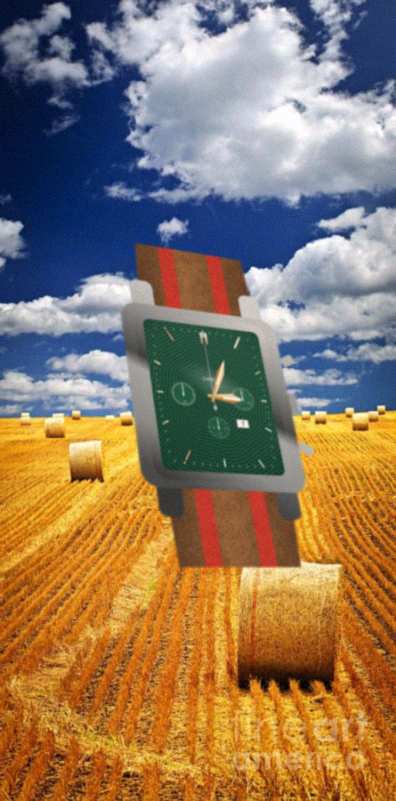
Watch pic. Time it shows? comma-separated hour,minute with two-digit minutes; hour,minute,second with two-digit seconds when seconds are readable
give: 3,04
